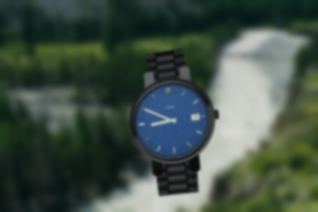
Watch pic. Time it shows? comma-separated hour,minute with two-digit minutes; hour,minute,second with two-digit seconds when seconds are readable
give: 8,50
